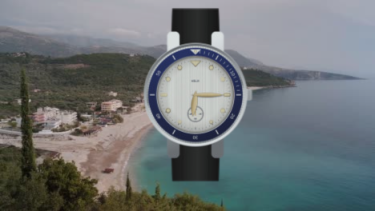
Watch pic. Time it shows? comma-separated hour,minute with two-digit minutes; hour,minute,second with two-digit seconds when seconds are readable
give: 6,15
